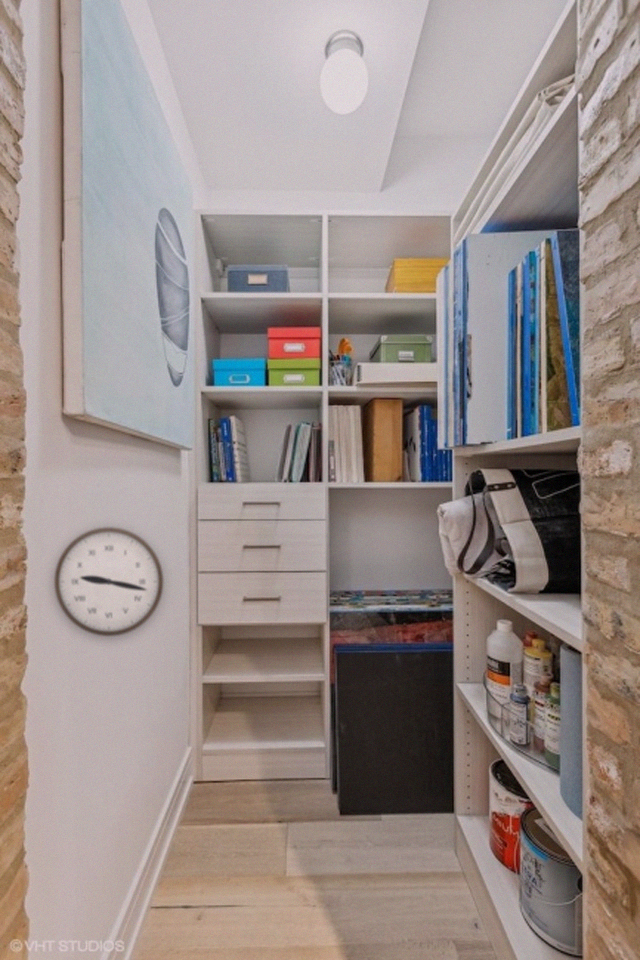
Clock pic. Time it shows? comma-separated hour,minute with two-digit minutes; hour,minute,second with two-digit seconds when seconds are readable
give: 9,17
